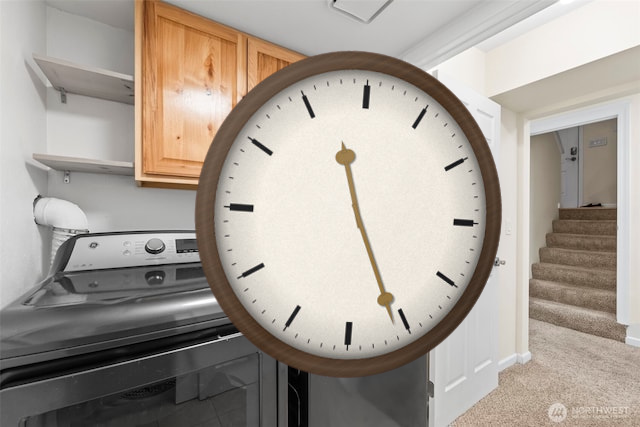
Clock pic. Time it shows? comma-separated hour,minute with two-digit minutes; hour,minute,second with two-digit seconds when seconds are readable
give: 11,26
